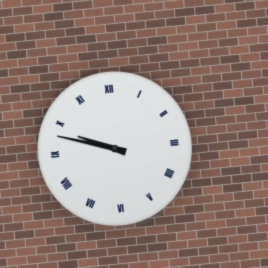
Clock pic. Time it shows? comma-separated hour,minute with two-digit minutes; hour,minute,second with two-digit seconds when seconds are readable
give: 9,48
